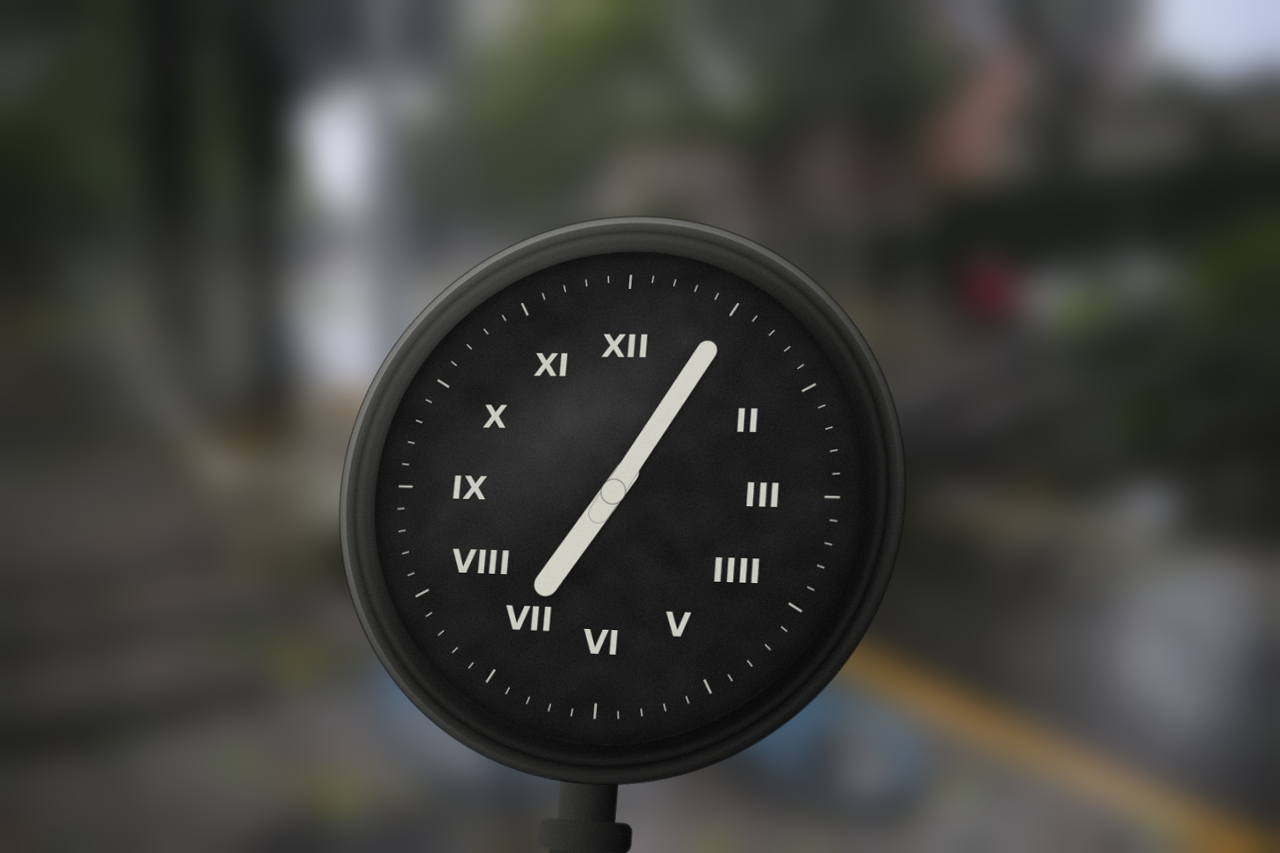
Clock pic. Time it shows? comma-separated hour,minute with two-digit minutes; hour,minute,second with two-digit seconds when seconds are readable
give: 7,05
